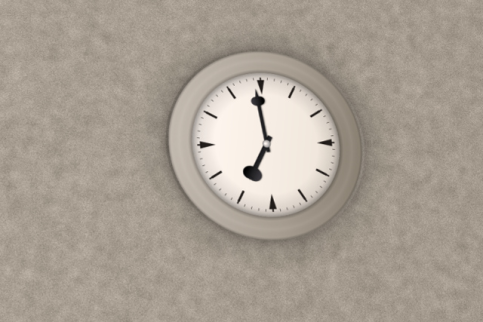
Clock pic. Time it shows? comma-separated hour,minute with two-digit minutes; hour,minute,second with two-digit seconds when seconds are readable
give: 6,59
